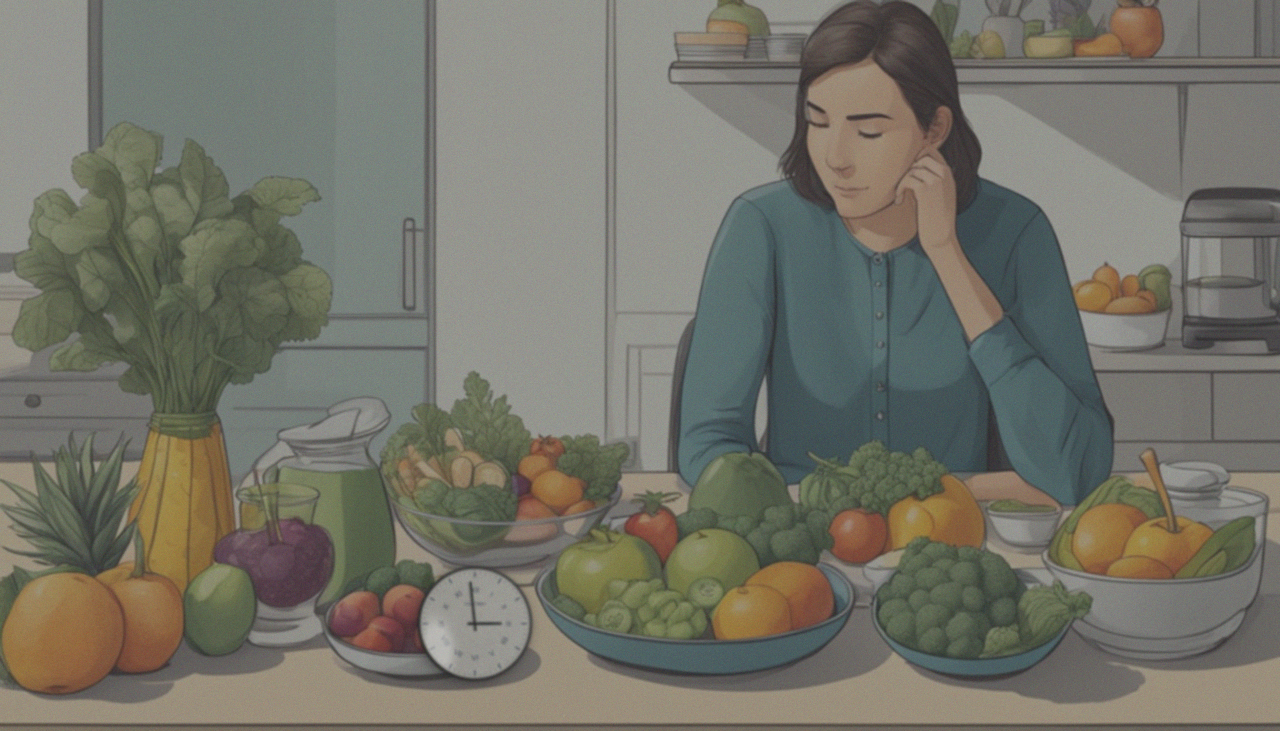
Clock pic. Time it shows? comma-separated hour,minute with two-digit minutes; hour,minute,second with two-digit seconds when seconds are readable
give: 2,59
